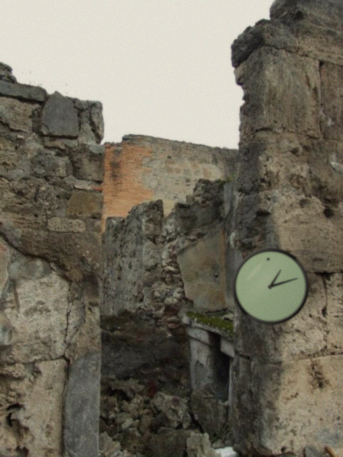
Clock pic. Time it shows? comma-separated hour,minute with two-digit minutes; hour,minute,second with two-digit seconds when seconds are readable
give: 1,13
